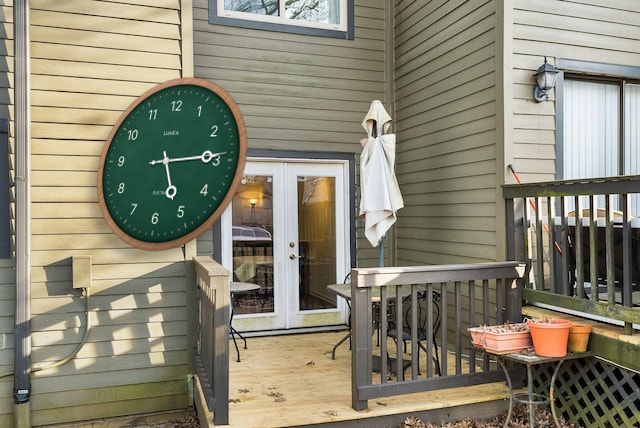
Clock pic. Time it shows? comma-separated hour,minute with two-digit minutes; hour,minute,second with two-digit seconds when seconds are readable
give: 5,14,14
